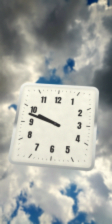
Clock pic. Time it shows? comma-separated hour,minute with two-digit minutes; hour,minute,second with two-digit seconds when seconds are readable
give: 9,48
